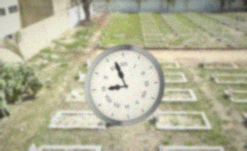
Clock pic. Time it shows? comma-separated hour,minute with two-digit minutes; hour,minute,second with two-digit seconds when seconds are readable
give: 8,57
